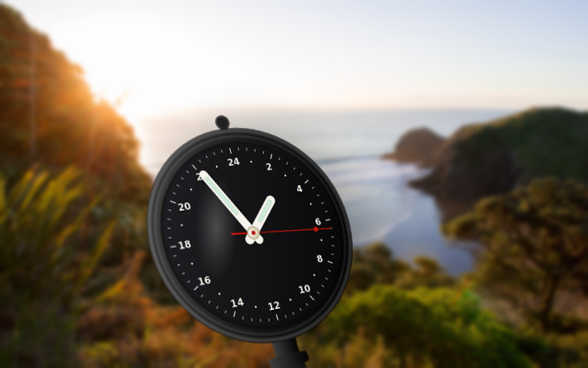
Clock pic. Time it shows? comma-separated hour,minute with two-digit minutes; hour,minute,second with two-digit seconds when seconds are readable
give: 2,55,16
